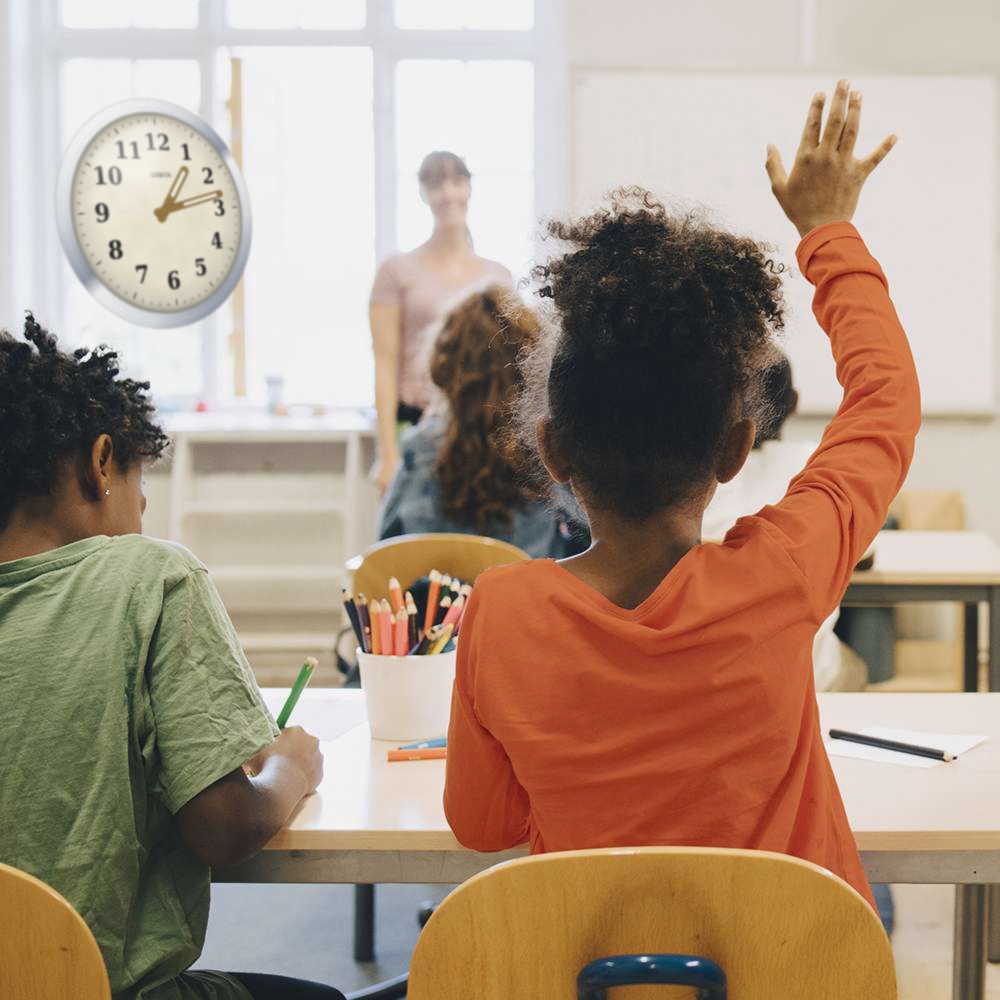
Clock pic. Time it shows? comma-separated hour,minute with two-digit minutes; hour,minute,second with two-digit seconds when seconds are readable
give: 1,13
